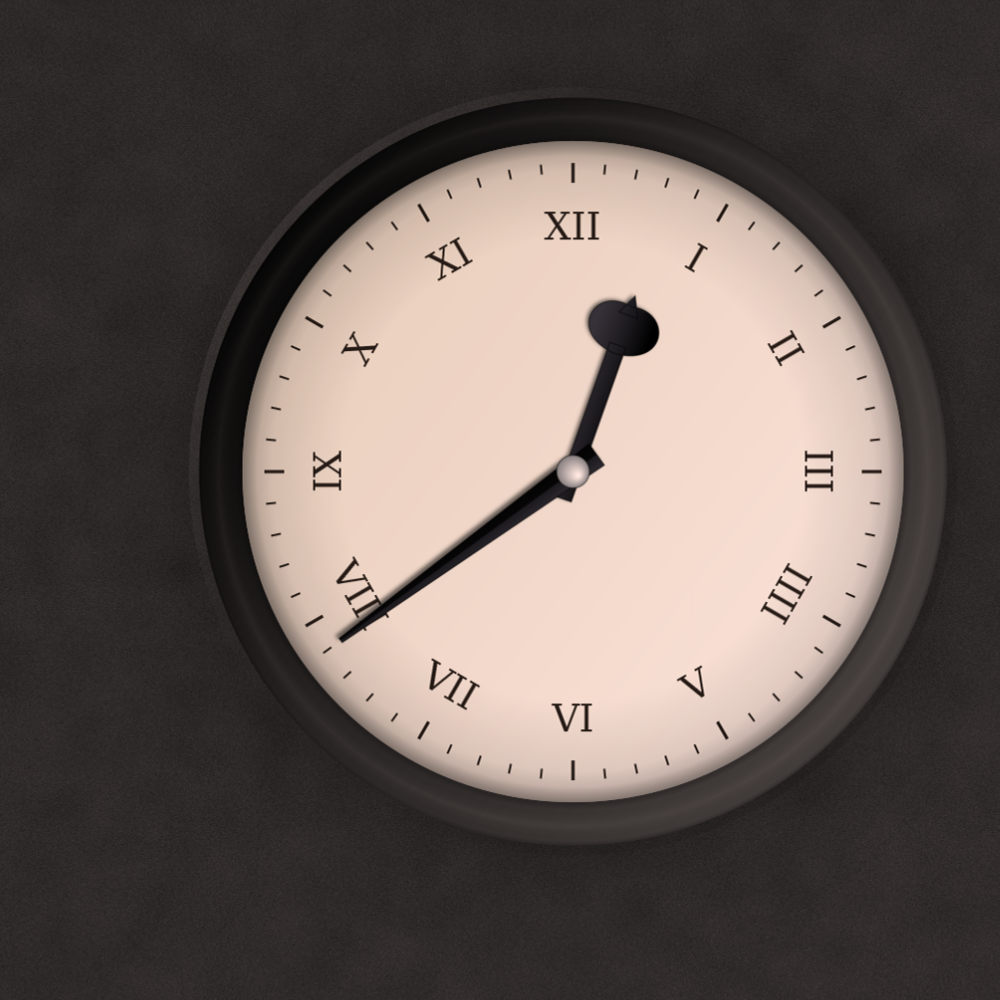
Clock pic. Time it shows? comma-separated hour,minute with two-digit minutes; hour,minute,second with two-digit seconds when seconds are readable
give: 12,39
